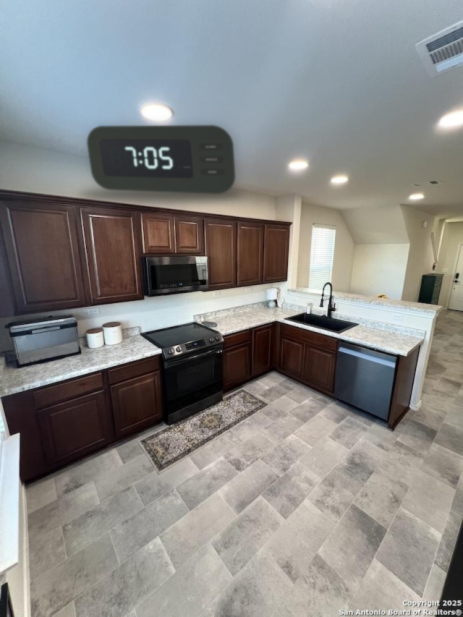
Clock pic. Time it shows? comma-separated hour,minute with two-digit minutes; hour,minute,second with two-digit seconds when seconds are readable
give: 7,05
